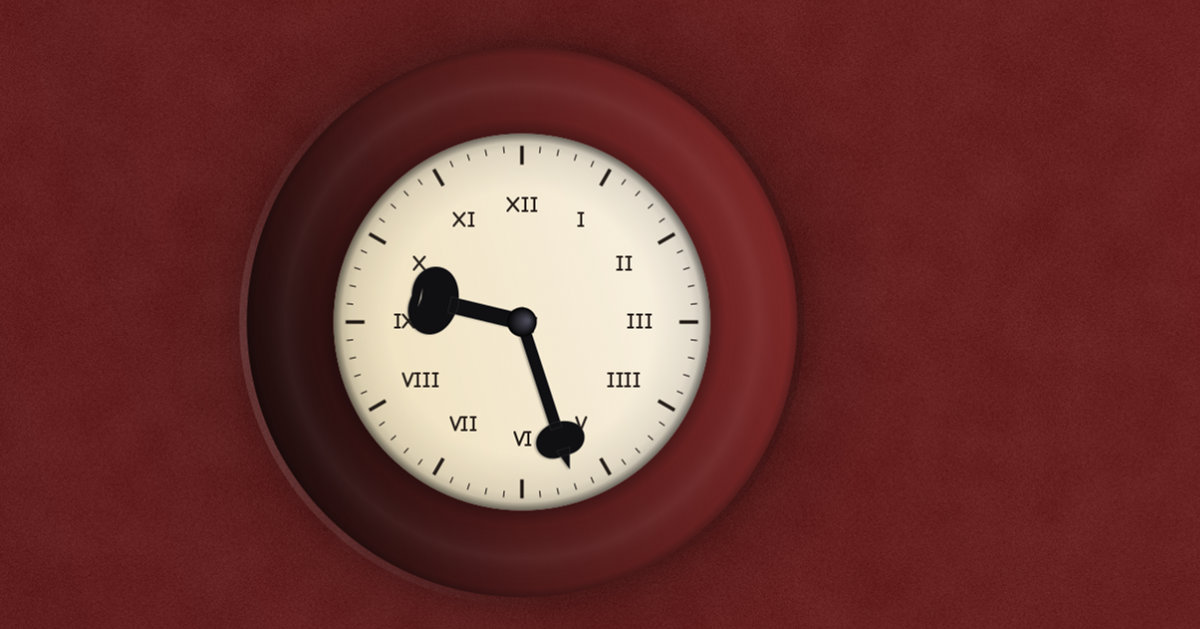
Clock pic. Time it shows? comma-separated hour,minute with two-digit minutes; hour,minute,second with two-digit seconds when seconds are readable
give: 9,27
